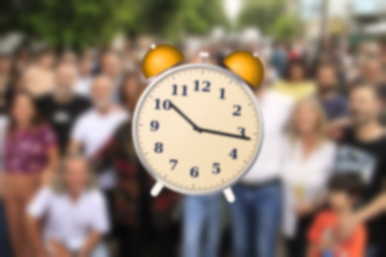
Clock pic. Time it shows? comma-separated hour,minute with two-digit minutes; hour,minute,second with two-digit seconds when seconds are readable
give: 10,16
